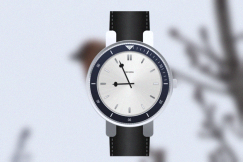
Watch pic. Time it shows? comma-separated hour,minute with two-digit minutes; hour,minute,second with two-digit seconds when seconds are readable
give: 8,56
